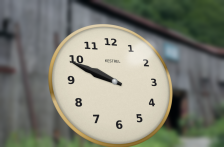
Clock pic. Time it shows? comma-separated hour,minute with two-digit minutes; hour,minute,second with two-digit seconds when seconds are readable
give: 9,49
